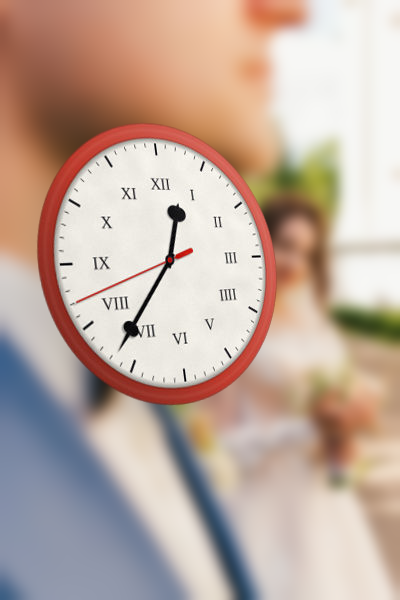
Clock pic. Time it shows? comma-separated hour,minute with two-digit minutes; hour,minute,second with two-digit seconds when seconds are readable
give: 12,36,42
